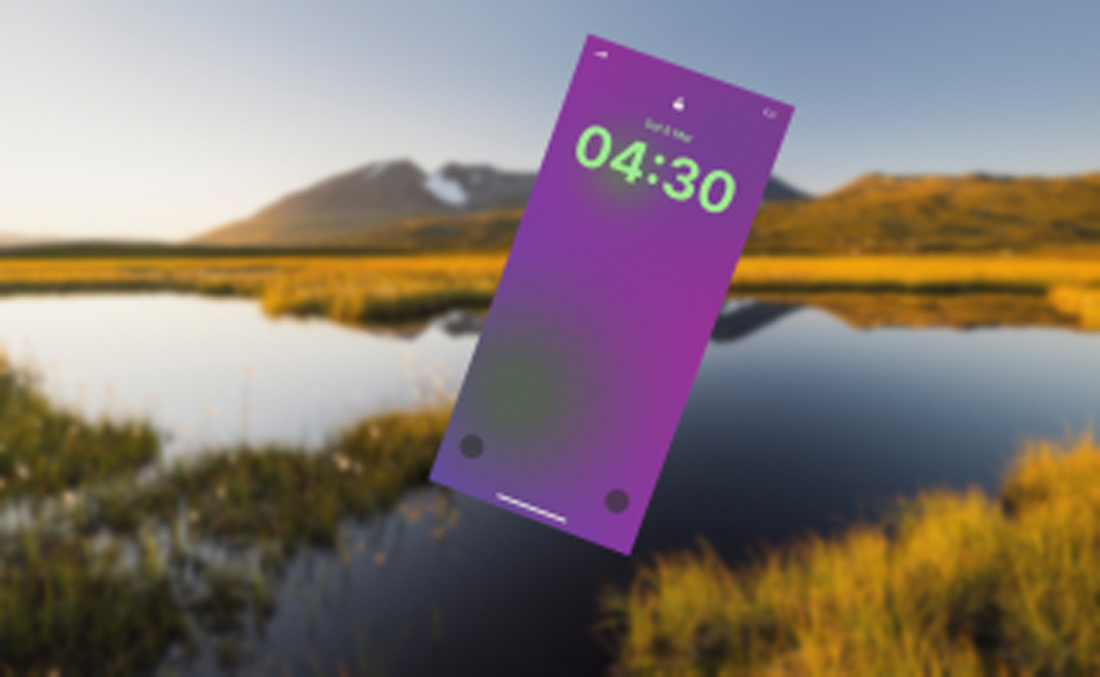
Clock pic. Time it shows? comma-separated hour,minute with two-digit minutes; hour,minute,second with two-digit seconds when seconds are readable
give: 4,30
